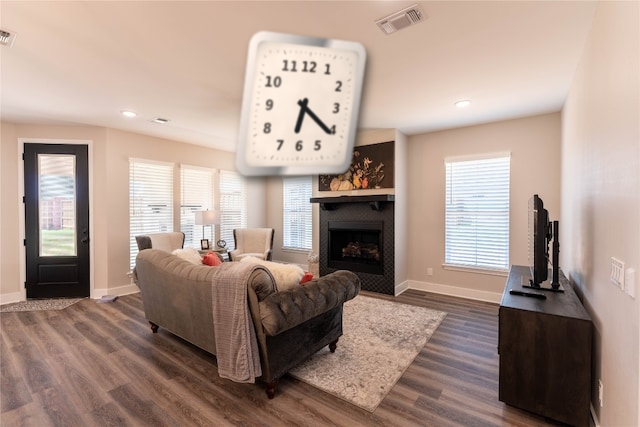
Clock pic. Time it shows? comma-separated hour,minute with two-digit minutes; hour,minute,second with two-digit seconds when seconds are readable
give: 6,21
